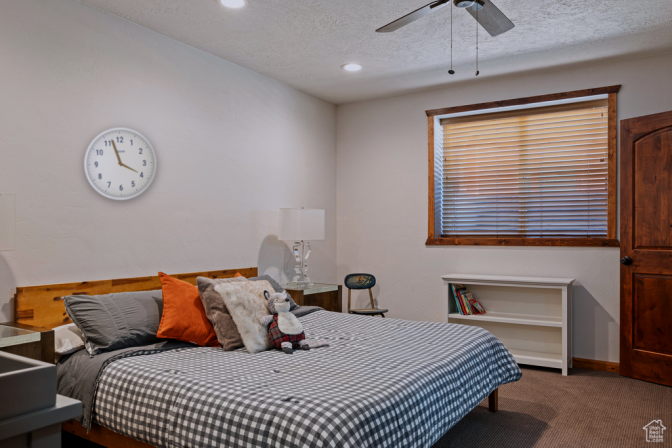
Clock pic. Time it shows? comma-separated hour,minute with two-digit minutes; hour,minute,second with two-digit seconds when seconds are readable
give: 3,57
